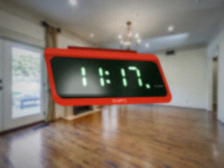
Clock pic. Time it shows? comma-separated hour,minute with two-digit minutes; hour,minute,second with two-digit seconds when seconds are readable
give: 11,17
